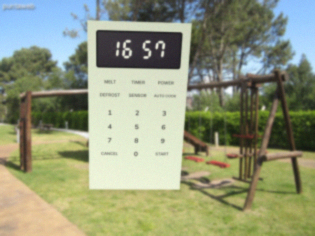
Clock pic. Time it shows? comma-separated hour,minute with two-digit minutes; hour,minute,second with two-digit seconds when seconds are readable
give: 16,57
